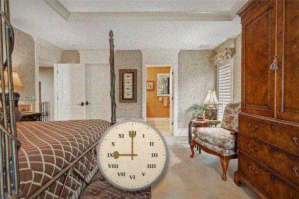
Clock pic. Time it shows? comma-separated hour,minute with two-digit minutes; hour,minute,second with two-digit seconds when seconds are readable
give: 9,00
